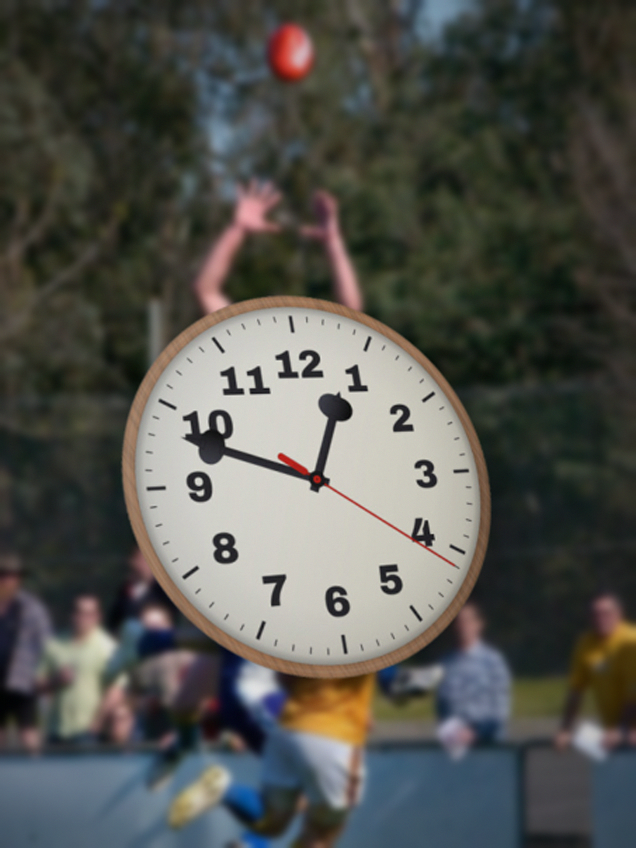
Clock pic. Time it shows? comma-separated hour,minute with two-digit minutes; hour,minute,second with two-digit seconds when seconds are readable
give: 12,48,21
